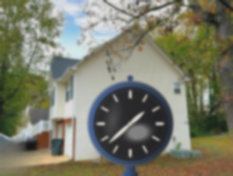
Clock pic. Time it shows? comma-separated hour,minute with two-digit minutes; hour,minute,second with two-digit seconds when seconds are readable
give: 1,38
